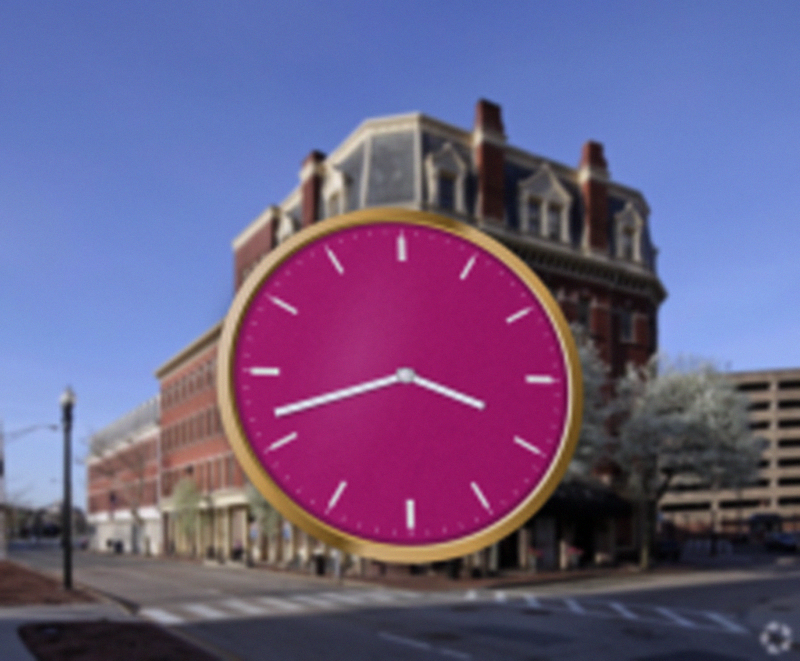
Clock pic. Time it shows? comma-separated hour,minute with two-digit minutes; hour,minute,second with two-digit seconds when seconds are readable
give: 3,42
